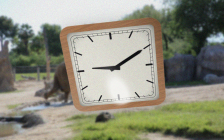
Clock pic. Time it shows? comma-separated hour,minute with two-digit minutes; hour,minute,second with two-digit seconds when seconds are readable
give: 9,10
